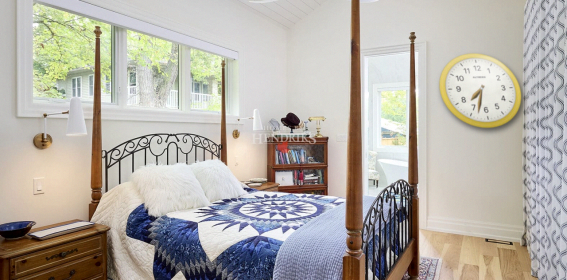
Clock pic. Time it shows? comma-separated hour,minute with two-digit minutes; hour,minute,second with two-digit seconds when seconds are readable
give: 7,33
